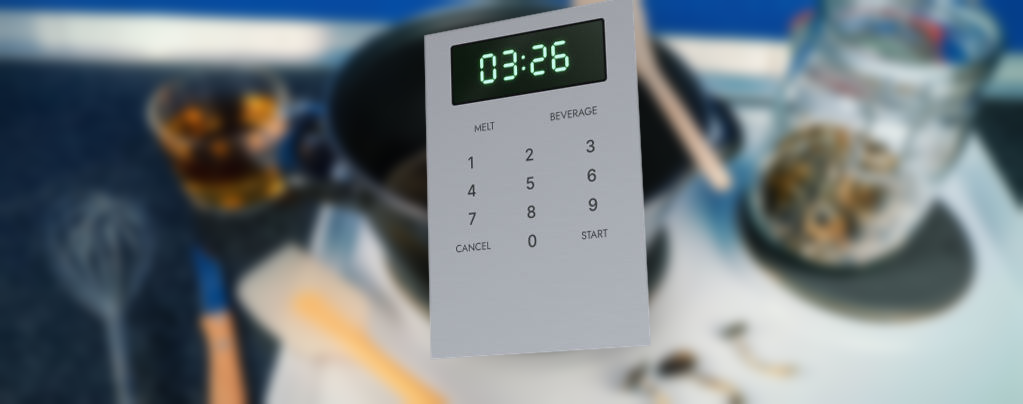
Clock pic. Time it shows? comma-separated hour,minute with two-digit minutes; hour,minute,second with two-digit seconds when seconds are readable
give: 3,26
